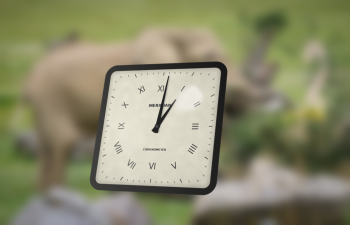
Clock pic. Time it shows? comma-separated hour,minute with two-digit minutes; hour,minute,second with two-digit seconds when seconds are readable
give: 1,01
